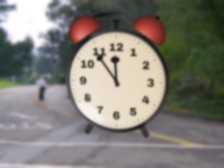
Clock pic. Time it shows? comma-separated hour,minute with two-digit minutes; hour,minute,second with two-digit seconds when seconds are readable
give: 11,54
